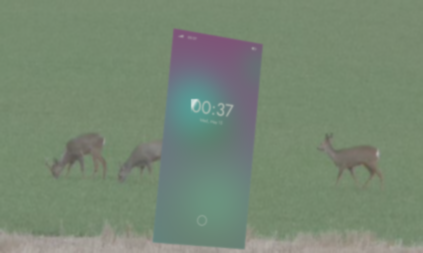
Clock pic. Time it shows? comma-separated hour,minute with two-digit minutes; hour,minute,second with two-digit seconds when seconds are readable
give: 0,37
